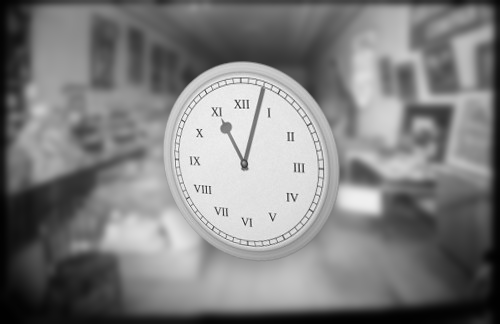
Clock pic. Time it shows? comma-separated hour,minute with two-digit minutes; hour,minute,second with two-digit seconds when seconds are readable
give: 11,03
